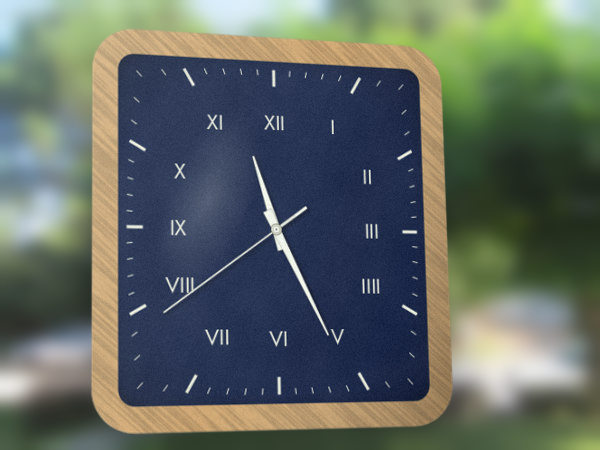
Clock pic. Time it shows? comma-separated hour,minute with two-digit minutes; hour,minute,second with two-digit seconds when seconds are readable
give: 11,25,39
